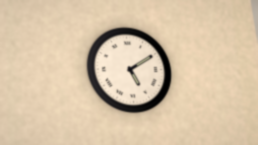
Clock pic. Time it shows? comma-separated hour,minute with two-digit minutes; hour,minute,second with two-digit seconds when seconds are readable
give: 5,10
